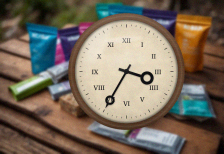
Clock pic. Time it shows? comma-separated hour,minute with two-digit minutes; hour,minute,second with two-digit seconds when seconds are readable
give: 3,35
